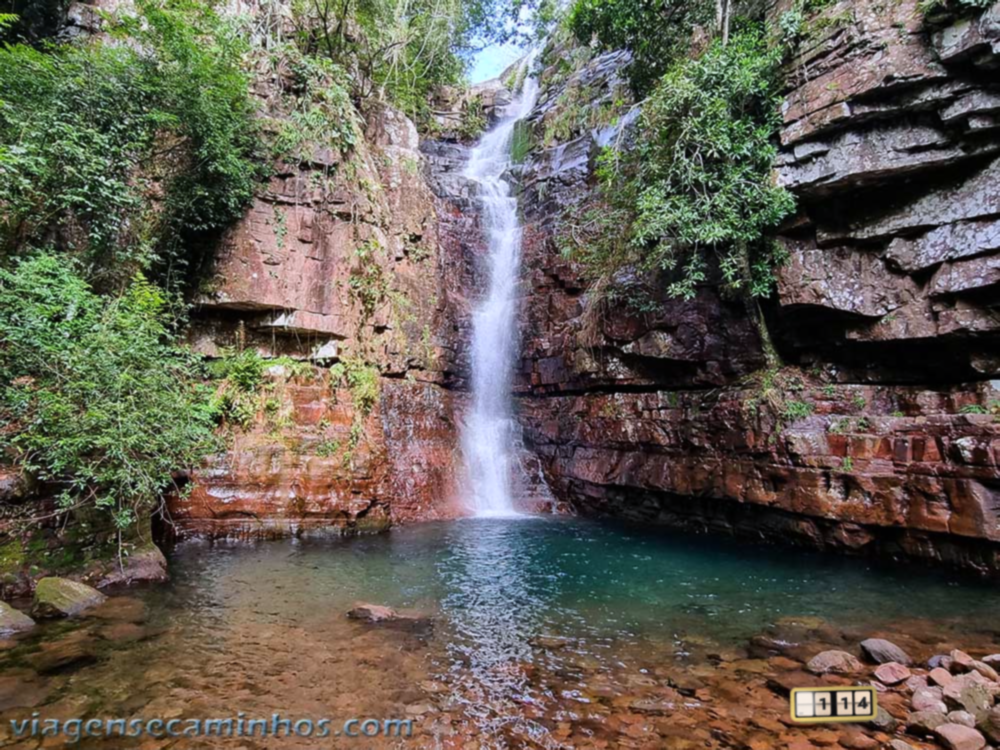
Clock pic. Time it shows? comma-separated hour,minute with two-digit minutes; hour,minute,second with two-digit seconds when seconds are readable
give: 1,14
